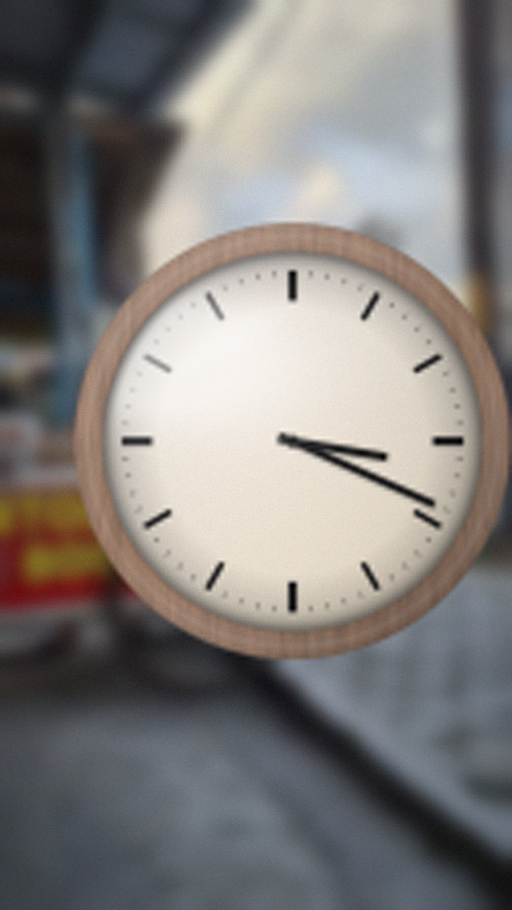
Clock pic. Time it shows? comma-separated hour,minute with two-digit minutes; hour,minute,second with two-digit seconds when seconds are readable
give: 3,19
